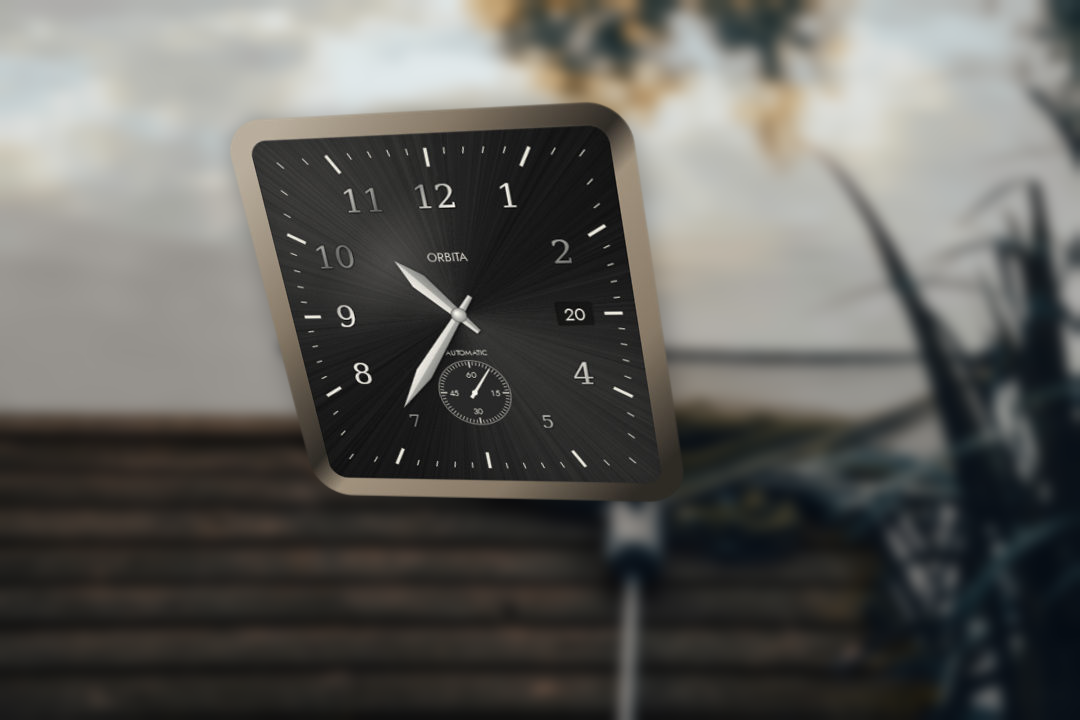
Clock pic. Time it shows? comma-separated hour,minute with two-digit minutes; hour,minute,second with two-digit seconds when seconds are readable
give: 10,36,06
